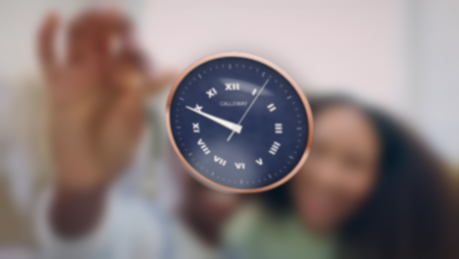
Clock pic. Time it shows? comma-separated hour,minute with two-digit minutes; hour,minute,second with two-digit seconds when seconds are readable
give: 9,49,06
